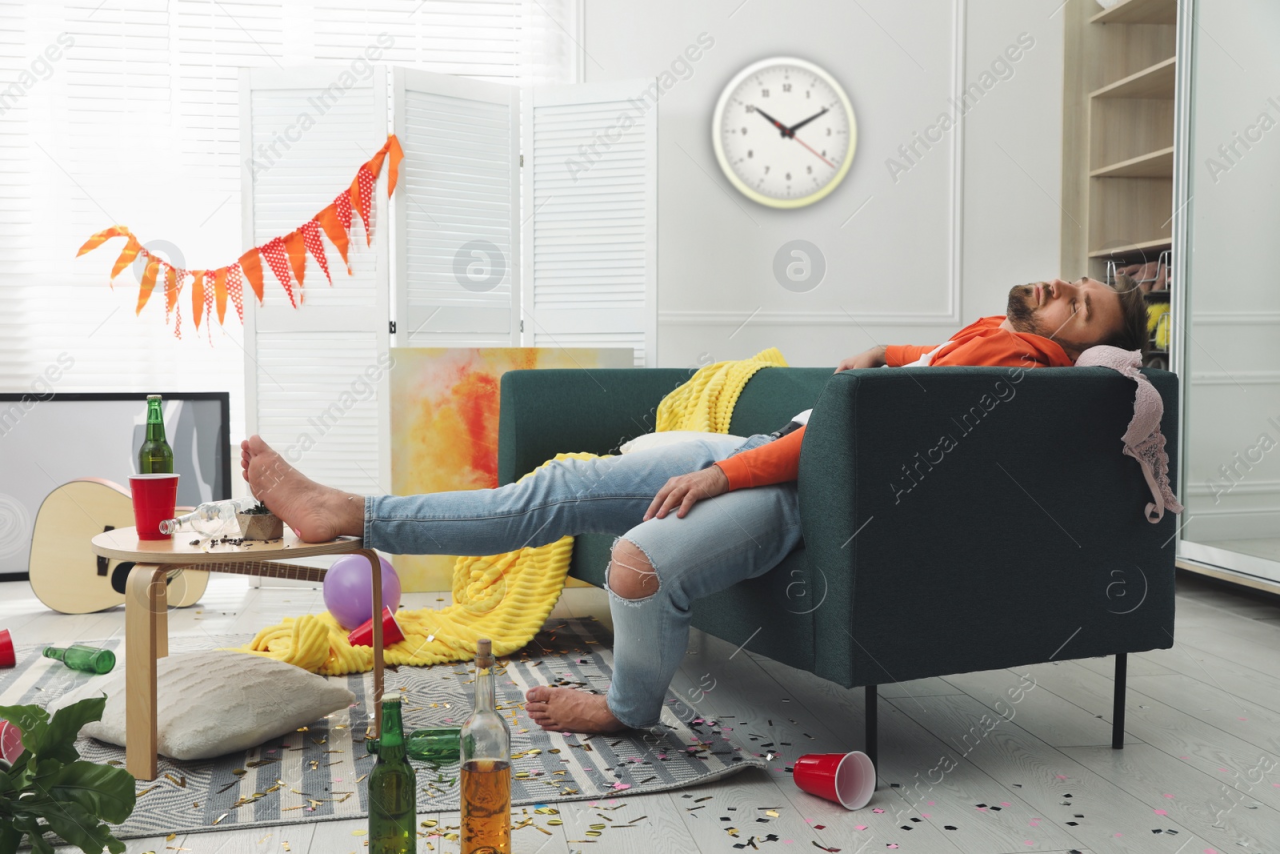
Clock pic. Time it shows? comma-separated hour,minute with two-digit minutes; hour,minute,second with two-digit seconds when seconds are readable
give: 10,10,21
